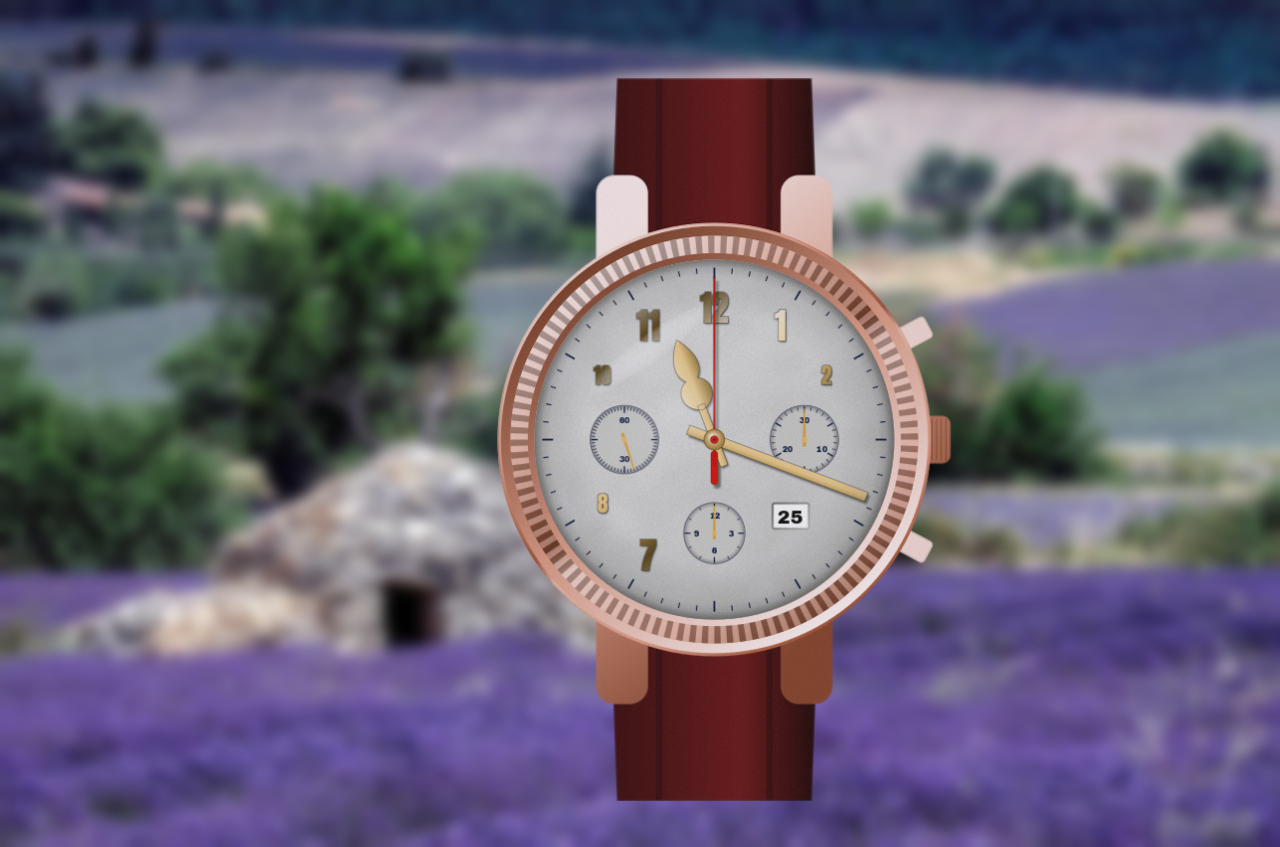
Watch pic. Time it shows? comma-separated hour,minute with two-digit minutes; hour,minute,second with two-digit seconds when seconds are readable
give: 11,18,27
